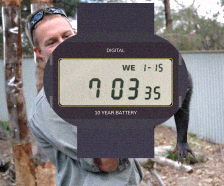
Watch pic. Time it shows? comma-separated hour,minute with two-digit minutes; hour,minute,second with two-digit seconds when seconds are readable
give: 7,03,35
